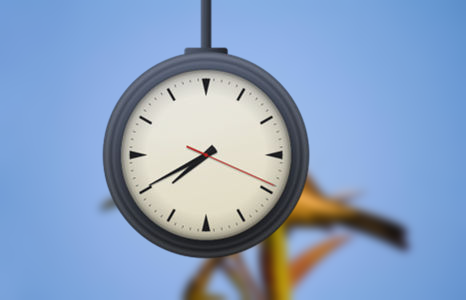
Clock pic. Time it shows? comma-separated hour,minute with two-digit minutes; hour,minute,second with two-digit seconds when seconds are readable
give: 7,40,19
